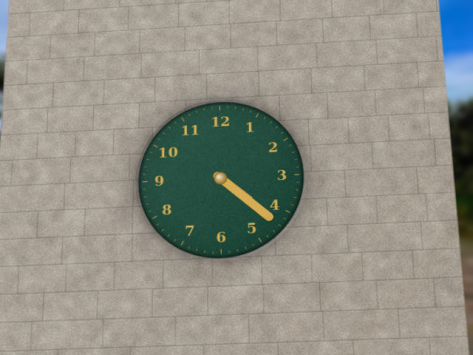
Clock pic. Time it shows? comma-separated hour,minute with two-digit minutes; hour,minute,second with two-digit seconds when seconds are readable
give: 4,22
